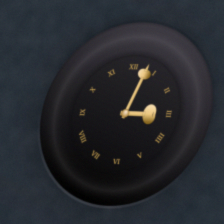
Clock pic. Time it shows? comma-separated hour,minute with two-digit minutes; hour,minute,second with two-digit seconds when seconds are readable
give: 3,03
